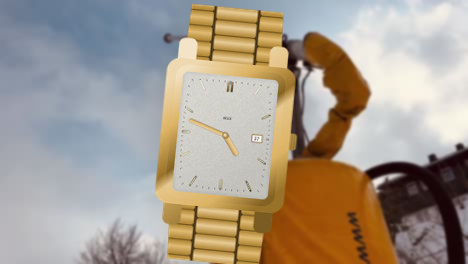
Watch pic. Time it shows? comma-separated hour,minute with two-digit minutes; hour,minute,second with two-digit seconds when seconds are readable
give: 4,48
